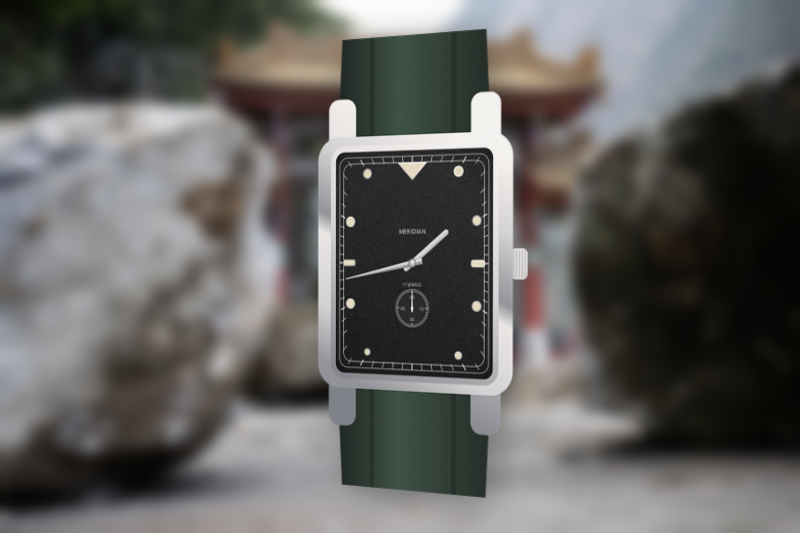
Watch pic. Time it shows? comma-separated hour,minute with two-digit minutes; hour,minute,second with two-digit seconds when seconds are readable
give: 1,43
